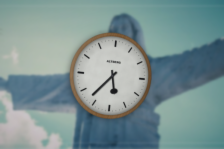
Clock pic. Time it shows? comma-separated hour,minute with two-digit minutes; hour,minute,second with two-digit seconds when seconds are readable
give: 5,37
